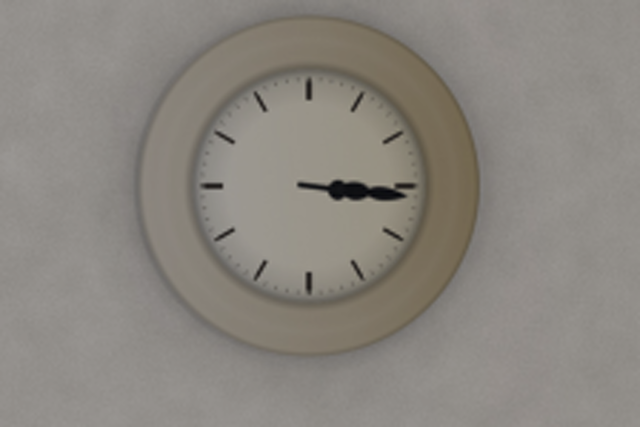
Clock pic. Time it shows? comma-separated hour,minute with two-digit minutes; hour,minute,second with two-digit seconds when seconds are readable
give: 3,16
